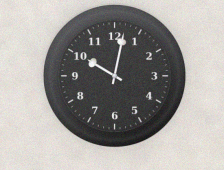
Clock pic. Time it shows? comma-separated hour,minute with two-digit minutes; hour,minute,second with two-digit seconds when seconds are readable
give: 10,02
